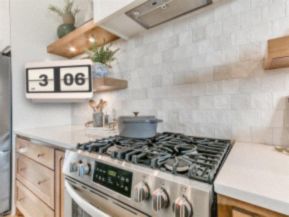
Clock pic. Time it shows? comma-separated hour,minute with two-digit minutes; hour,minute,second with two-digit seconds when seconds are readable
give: 3,06
